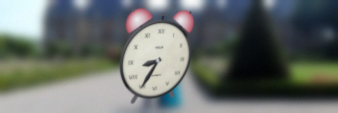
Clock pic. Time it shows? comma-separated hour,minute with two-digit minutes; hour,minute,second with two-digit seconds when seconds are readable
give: 8,35
